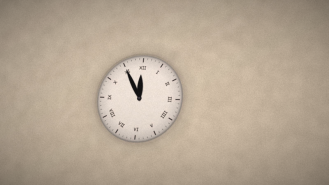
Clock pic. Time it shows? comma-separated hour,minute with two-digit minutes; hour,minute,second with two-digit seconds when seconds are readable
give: 11,55
